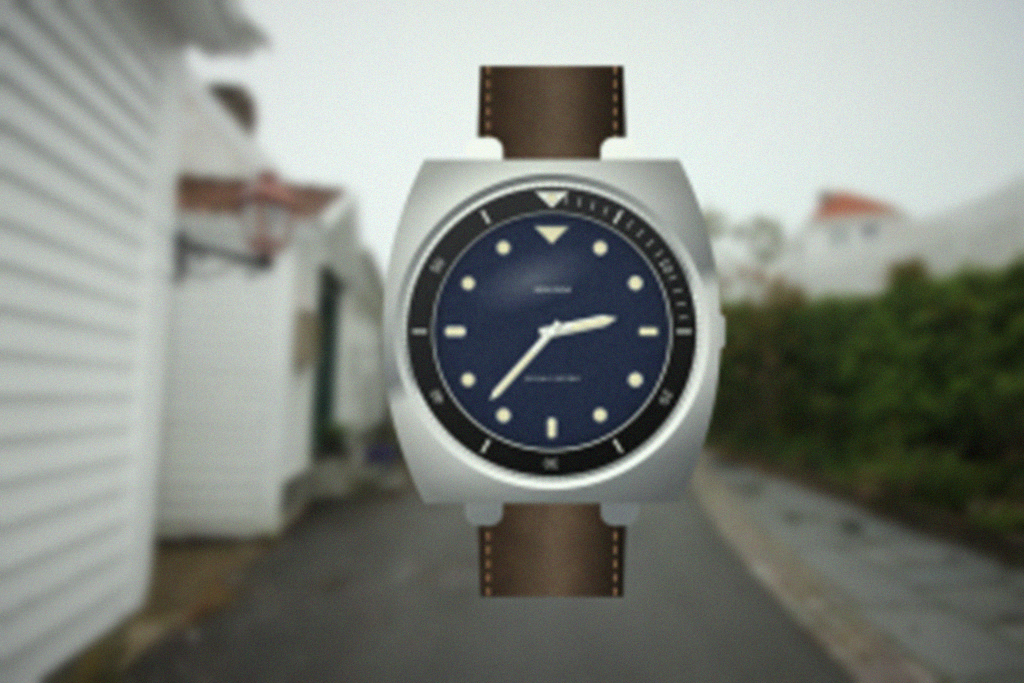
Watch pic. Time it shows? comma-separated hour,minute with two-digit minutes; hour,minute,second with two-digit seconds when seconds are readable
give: 2,37
